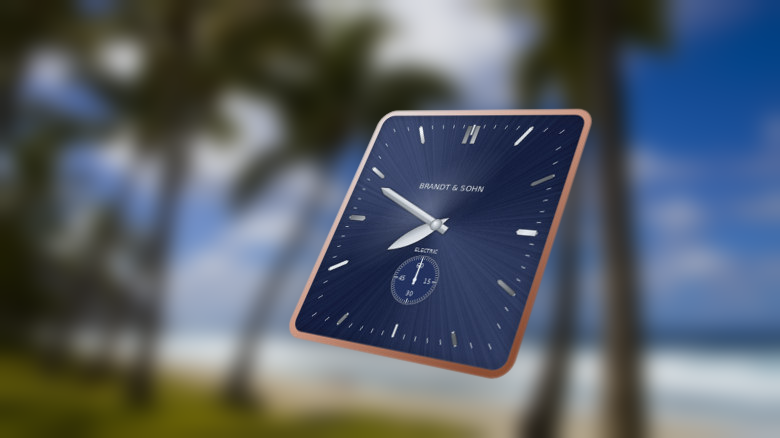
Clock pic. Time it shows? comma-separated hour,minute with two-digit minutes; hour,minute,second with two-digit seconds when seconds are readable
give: 7,49
